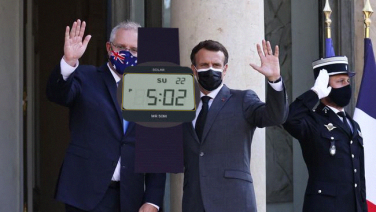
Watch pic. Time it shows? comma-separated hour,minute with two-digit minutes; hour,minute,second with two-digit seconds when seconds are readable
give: 5,02
